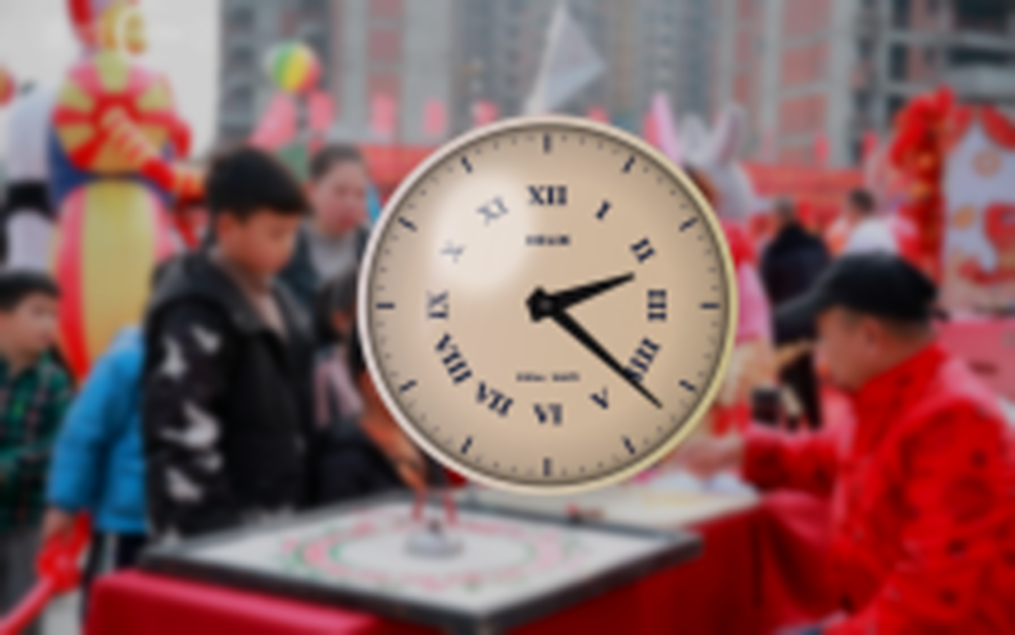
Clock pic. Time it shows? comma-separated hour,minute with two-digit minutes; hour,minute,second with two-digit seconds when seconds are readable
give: 2,22
